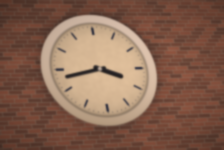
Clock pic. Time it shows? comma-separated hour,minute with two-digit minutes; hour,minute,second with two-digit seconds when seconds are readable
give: 3,43
